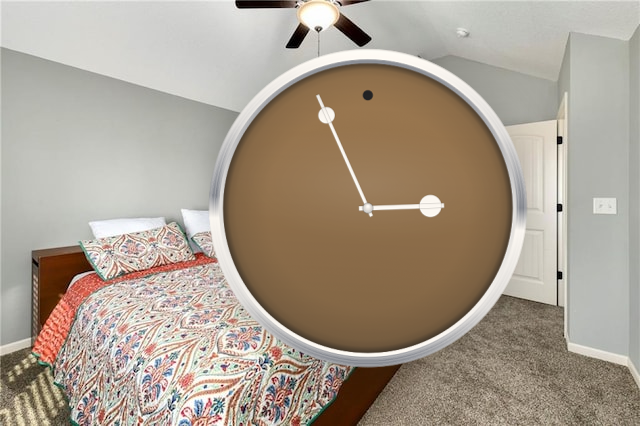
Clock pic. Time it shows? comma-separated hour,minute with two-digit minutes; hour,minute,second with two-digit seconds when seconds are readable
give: 2,56
